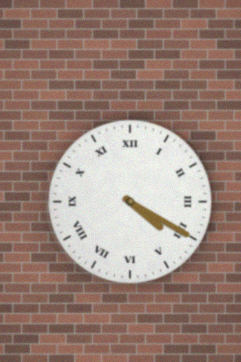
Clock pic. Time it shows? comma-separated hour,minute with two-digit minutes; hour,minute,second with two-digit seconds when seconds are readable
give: 4,20
